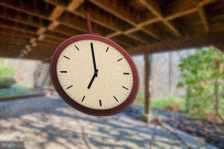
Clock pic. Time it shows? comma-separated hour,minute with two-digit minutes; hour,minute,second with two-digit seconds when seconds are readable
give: 7,00
